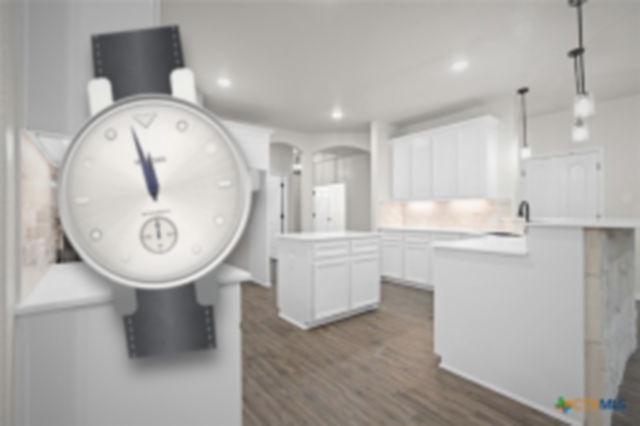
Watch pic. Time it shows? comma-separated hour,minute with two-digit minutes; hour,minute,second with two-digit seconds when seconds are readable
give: 11,58
